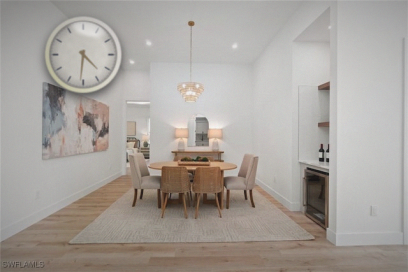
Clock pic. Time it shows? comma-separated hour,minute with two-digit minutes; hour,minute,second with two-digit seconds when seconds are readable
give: 4,31
